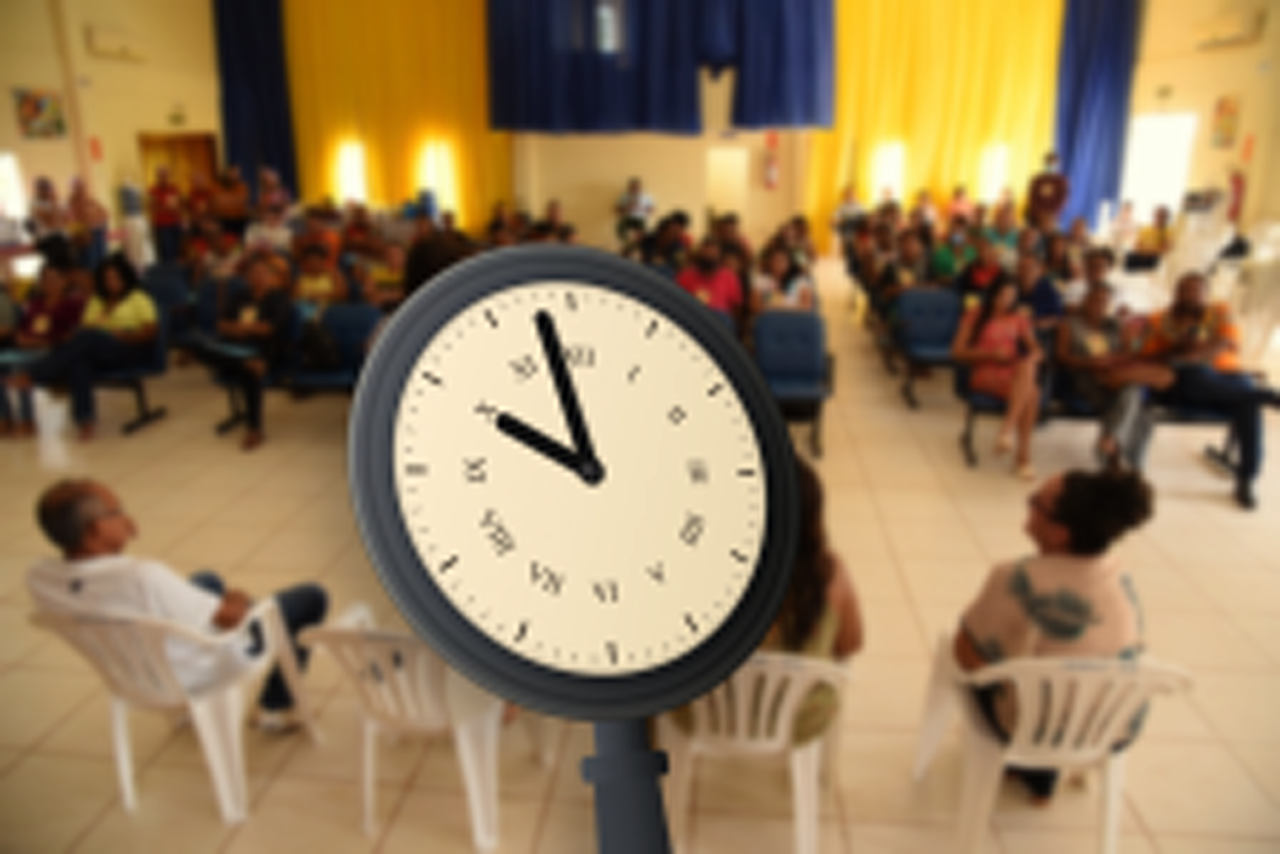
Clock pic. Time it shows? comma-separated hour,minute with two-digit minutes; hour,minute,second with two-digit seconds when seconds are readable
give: 9,58
